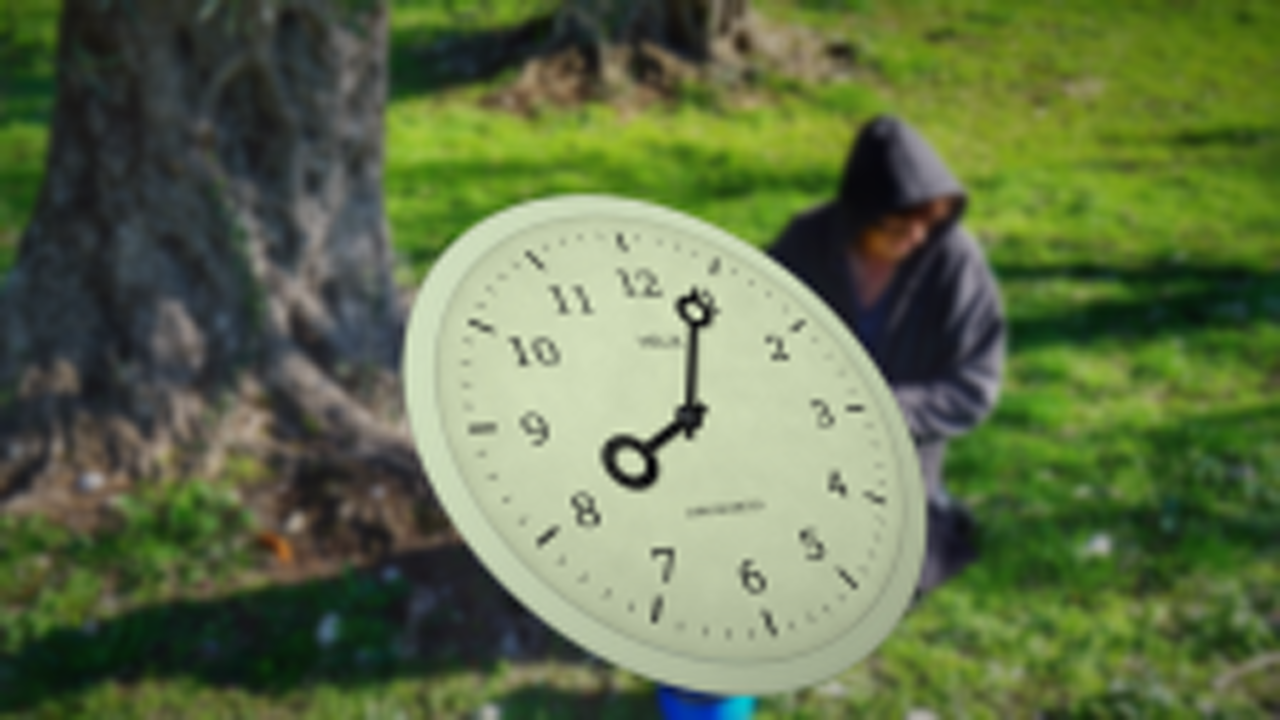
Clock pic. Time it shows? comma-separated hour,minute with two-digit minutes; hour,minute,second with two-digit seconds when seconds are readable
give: 8,04
